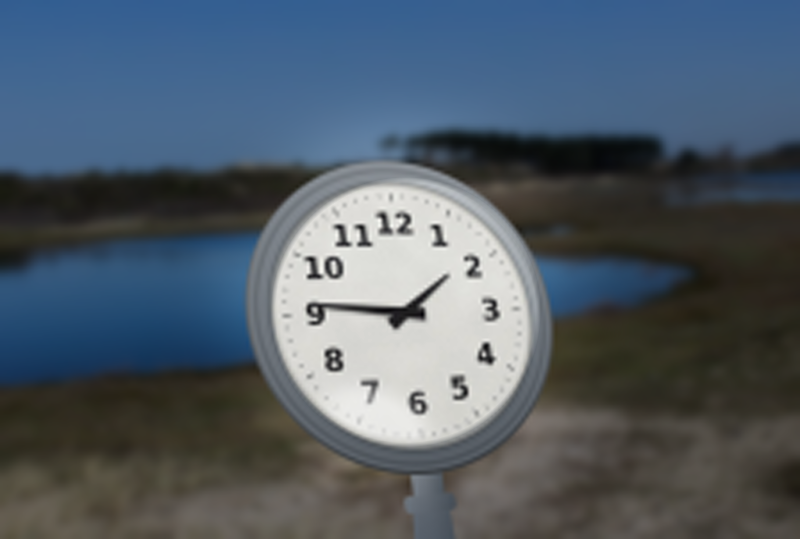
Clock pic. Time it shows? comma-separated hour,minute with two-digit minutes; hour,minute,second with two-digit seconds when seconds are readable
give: 1,46
